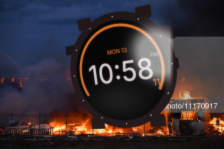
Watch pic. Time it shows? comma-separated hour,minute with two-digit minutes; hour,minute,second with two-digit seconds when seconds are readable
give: 10,58
